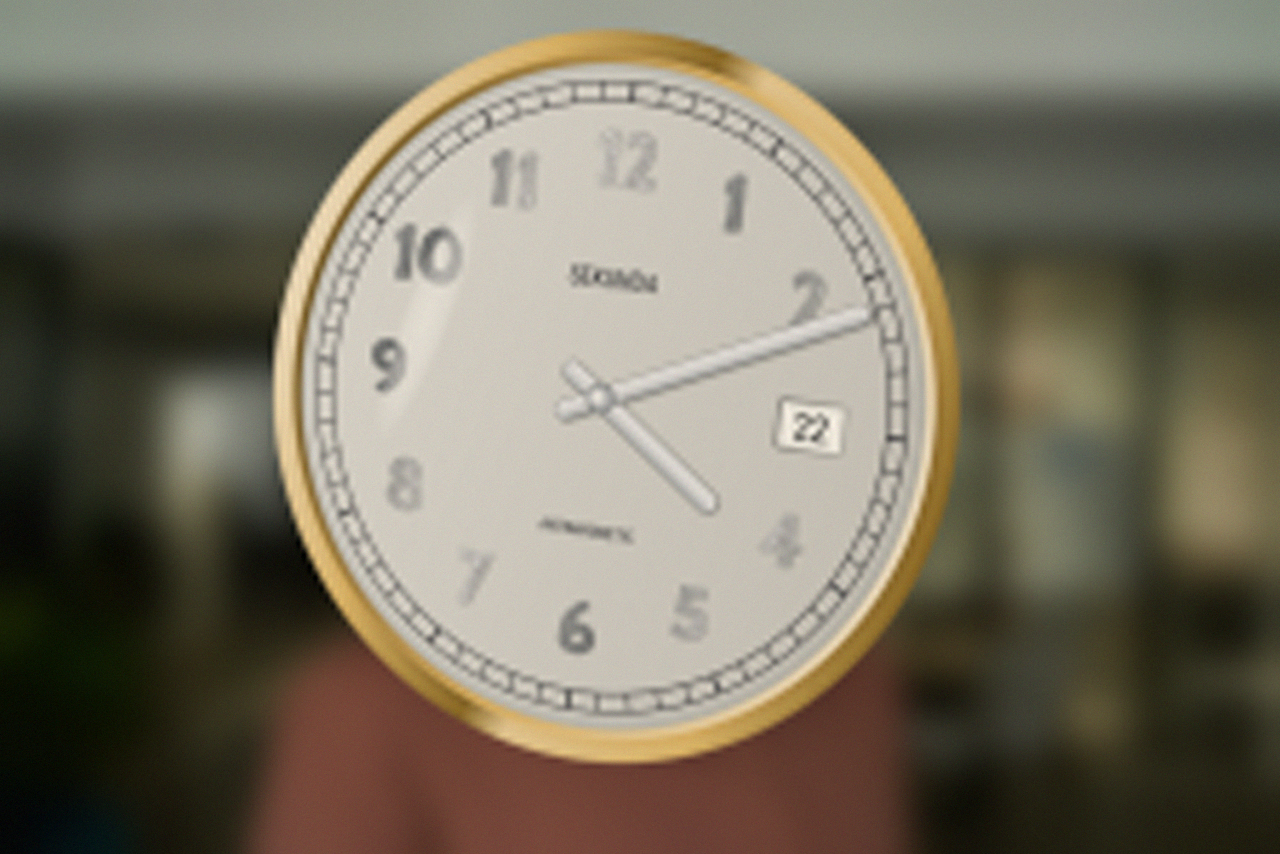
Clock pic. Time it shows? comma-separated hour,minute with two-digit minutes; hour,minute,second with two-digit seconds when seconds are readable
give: 4,11
